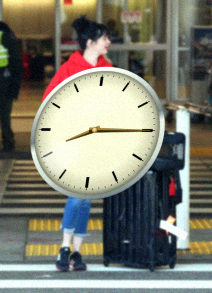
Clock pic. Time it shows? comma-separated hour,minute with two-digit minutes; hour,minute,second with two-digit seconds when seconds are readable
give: 8,15
